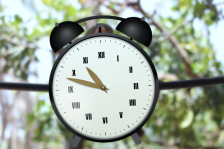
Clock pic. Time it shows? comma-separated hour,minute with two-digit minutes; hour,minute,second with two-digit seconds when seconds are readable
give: 10,48
